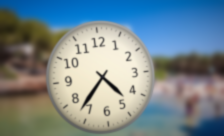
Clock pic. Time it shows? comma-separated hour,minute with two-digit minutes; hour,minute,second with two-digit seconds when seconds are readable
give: 4,37
